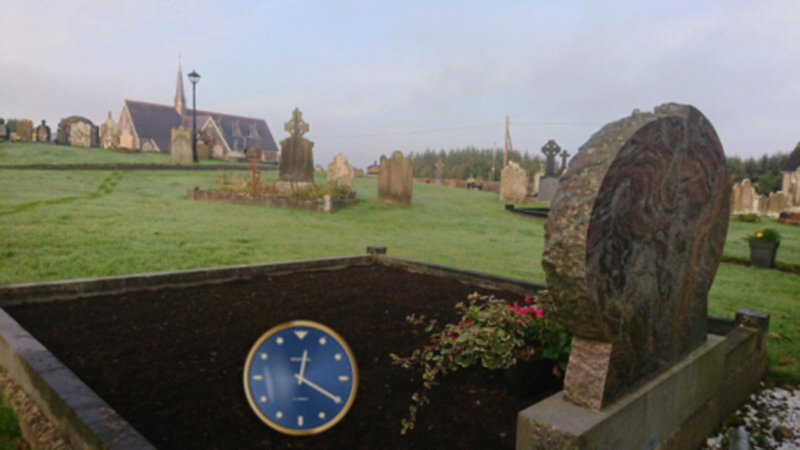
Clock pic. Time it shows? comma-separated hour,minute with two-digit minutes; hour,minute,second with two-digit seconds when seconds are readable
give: 12,20
